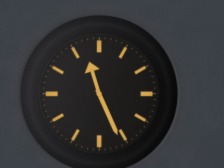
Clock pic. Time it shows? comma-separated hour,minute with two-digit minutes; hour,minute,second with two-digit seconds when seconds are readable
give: 11,26
